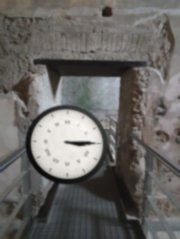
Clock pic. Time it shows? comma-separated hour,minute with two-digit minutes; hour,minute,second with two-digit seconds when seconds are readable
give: 3,15
